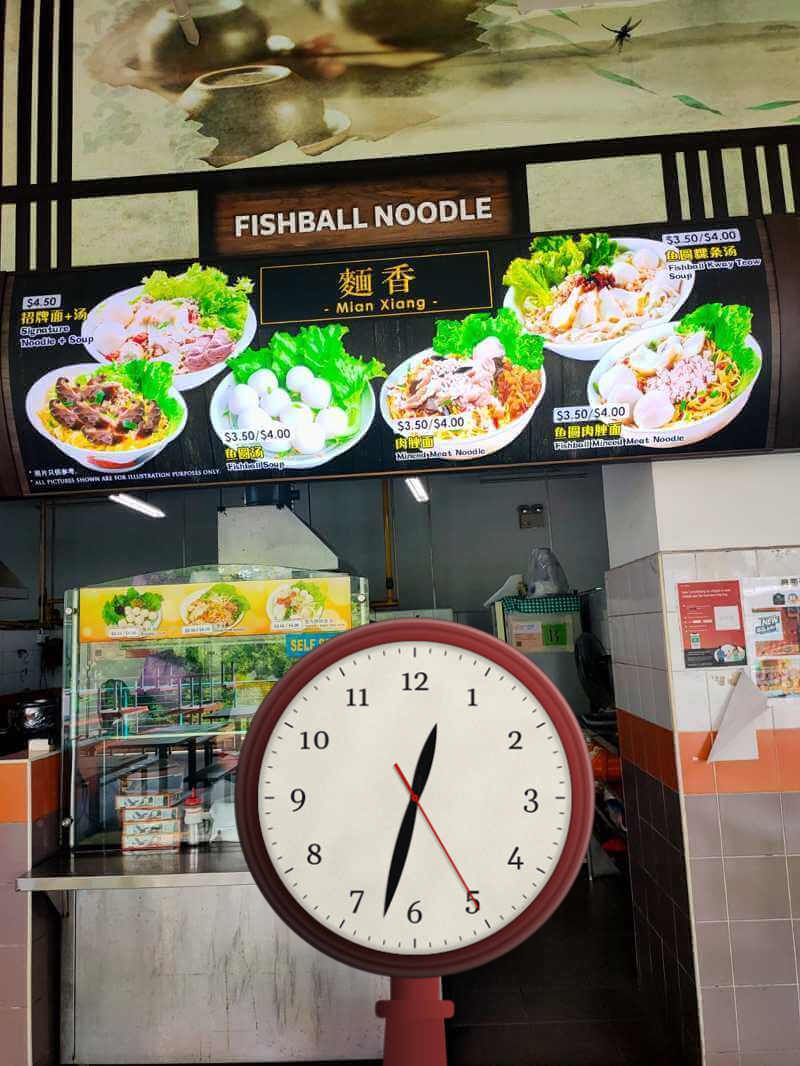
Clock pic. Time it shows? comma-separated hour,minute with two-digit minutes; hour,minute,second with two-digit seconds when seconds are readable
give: 12,32,25
